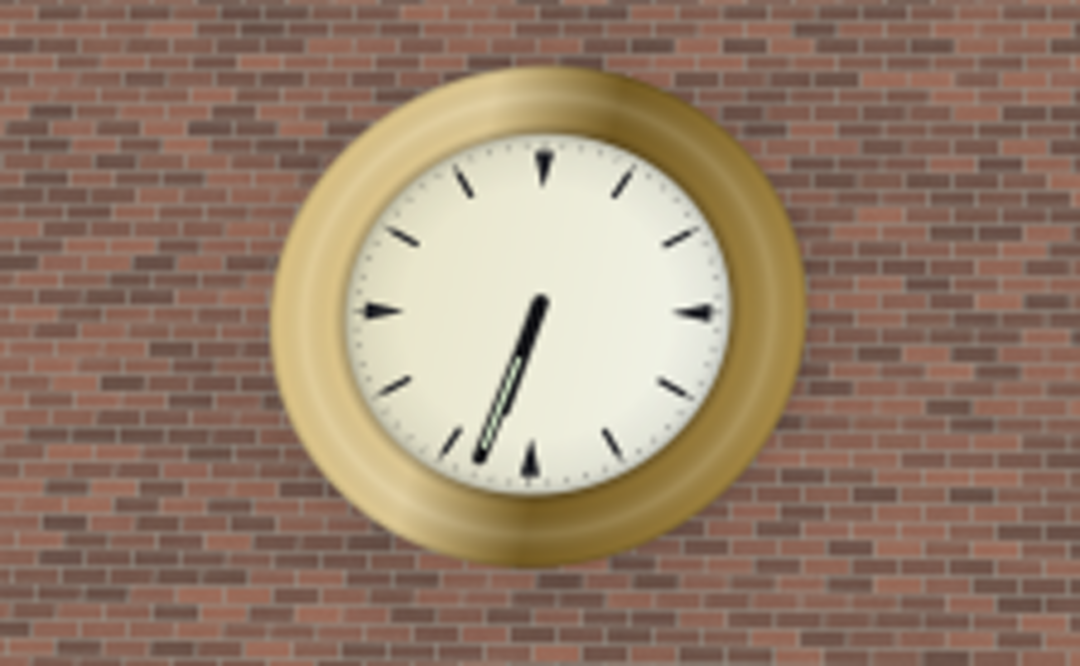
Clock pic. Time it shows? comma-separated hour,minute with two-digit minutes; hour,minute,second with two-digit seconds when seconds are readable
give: 6,33
